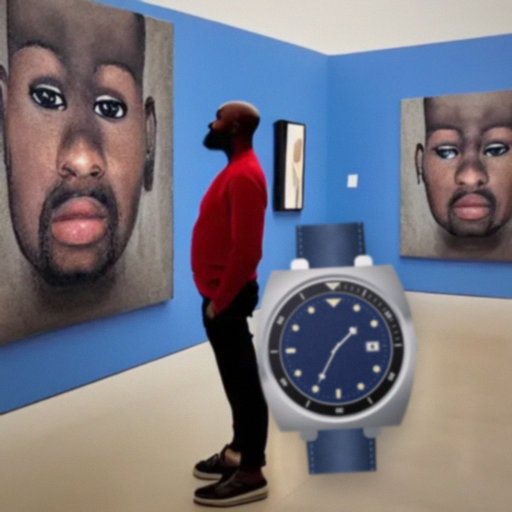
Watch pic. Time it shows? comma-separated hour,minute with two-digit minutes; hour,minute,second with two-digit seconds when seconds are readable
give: 1,35
